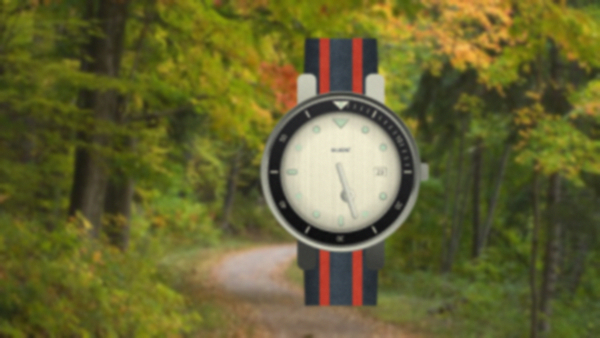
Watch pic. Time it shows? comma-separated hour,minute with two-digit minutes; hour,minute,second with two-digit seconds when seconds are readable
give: 5,27
